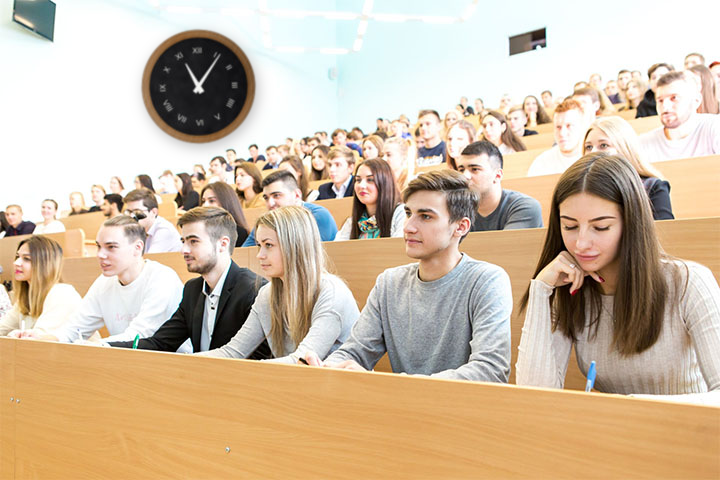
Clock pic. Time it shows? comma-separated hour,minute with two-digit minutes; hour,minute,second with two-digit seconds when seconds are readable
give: 11,06
